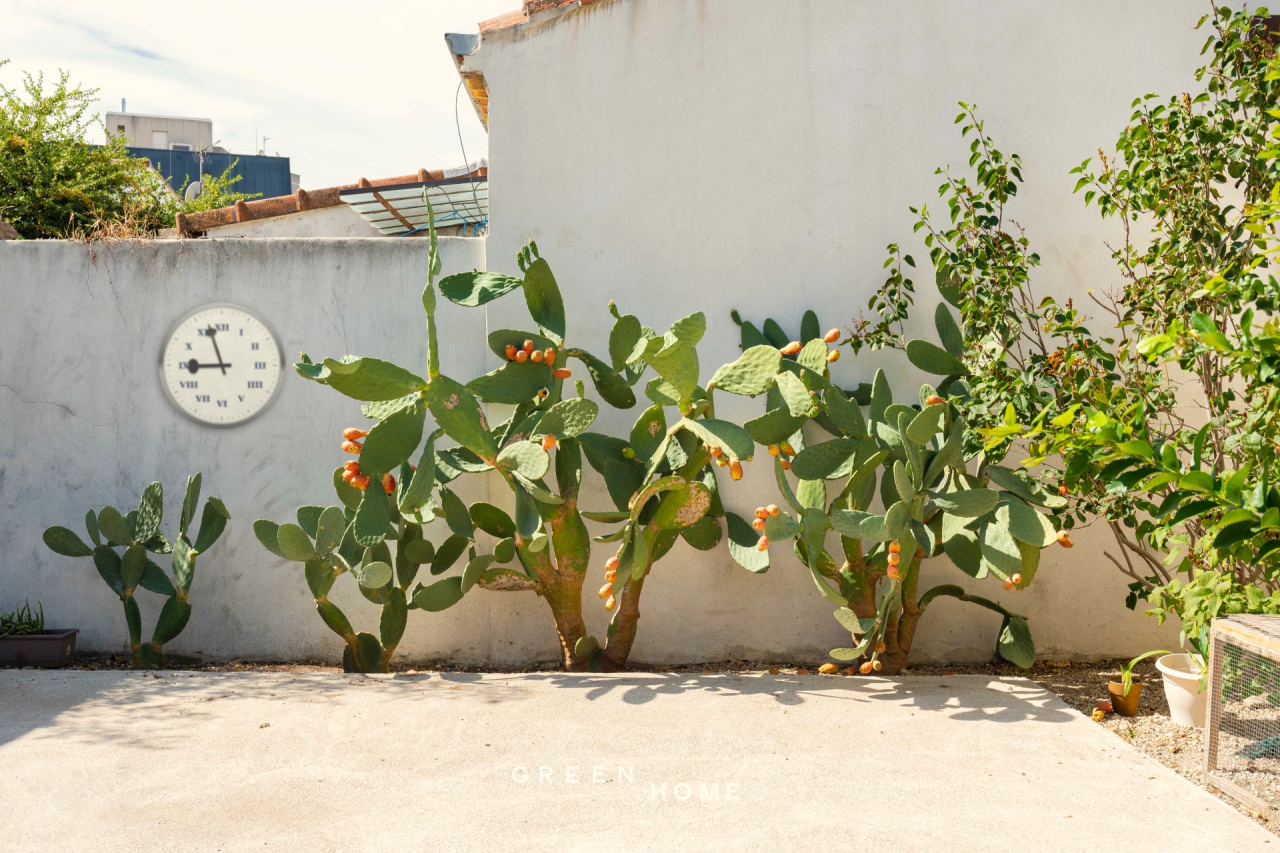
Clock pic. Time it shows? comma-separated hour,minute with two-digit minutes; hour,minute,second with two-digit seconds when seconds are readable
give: 8,57
